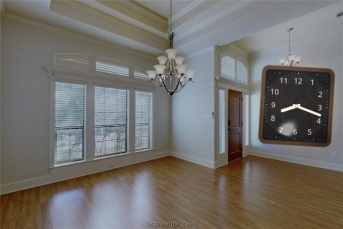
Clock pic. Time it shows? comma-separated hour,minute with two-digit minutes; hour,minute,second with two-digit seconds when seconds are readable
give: 8,18
